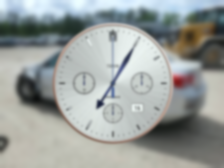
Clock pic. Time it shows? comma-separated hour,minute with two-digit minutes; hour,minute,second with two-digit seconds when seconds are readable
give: 7,05
